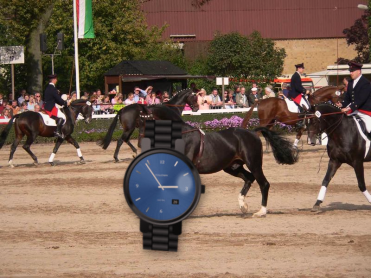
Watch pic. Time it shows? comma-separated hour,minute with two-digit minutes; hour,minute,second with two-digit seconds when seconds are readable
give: 2,54
